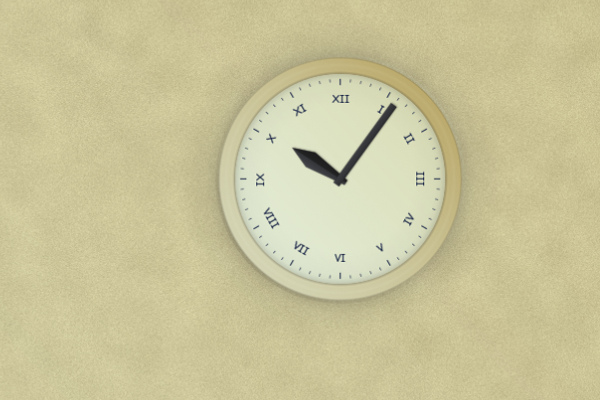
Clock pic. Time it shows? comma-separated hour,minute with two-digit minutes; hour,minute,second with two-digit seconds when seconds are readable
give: 10,06
